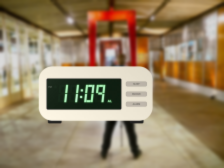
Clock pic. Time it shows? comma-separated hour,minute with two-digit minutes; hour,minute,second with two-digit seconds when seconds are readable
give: 11,09
